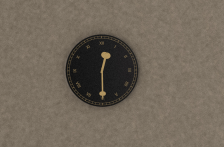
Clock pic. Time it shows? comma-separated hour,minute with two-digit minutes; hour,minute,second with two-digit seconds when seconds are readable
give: 12,30
